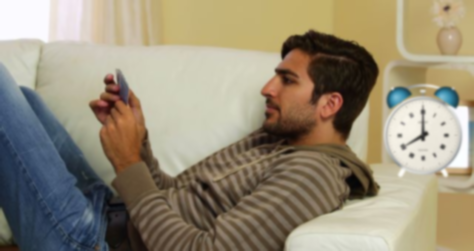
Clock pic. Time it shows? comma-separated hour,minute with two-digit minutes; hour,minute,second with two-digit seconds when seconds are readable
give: 8,00
